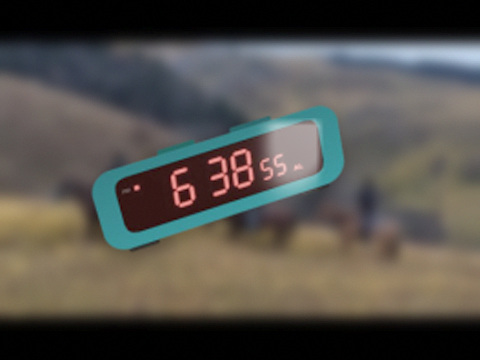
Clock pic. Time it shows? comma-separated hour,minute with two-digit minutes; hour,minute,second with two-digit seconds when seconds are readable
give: 6,38,55
